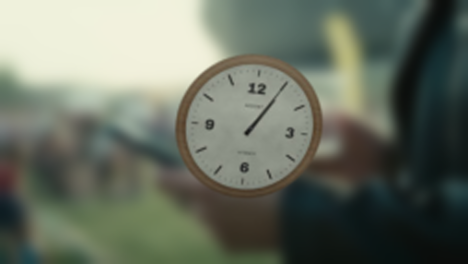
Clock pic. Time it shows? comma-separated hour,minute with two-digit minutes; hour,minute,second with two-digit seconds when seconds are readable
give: 1,05
